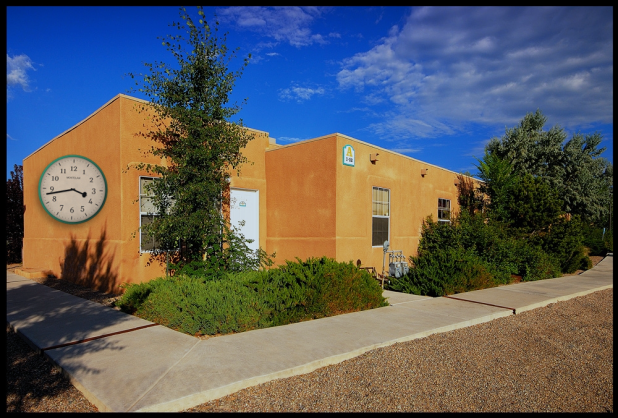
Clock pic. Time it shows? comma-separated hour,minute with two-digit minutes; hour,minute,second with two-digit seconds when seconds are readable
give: 3,43
